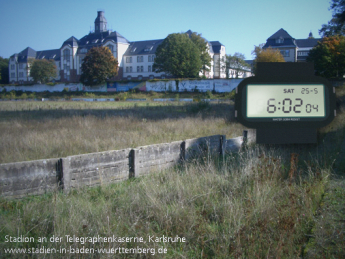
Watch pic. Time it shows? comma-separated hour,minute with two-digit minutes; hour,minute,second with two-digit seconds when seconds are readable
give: 6,02,04
